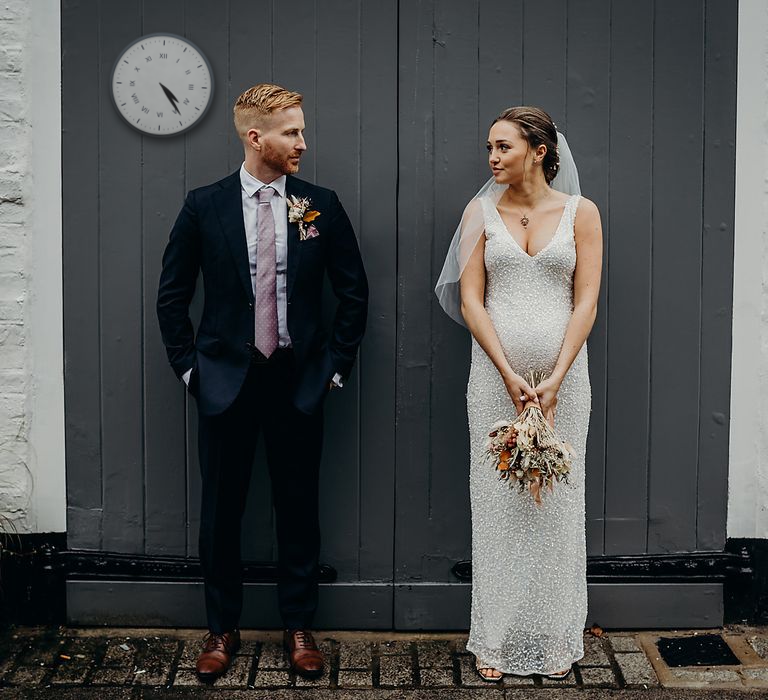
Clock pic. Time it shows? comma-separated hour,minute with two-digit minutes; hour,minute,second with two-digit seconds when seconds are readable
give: 4,24
